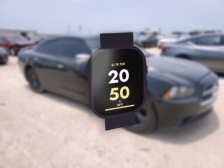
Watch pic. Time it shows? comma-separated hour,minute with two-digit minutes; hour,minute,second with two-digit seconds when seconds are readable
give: 20,50
